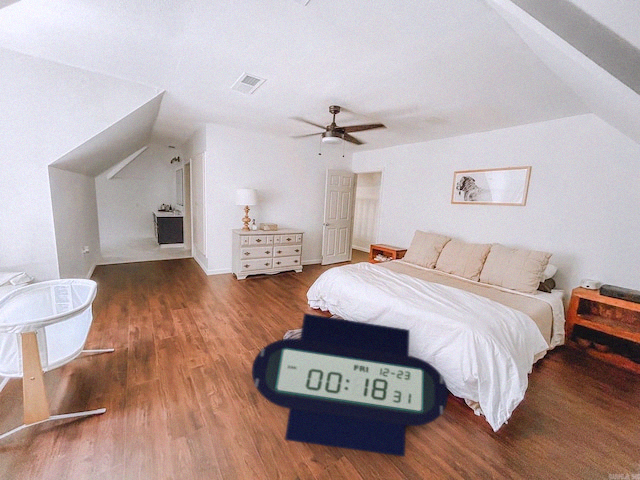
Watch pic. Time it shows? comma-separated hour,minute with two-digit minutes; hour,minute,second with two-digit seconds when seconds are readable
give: 0,18,31
